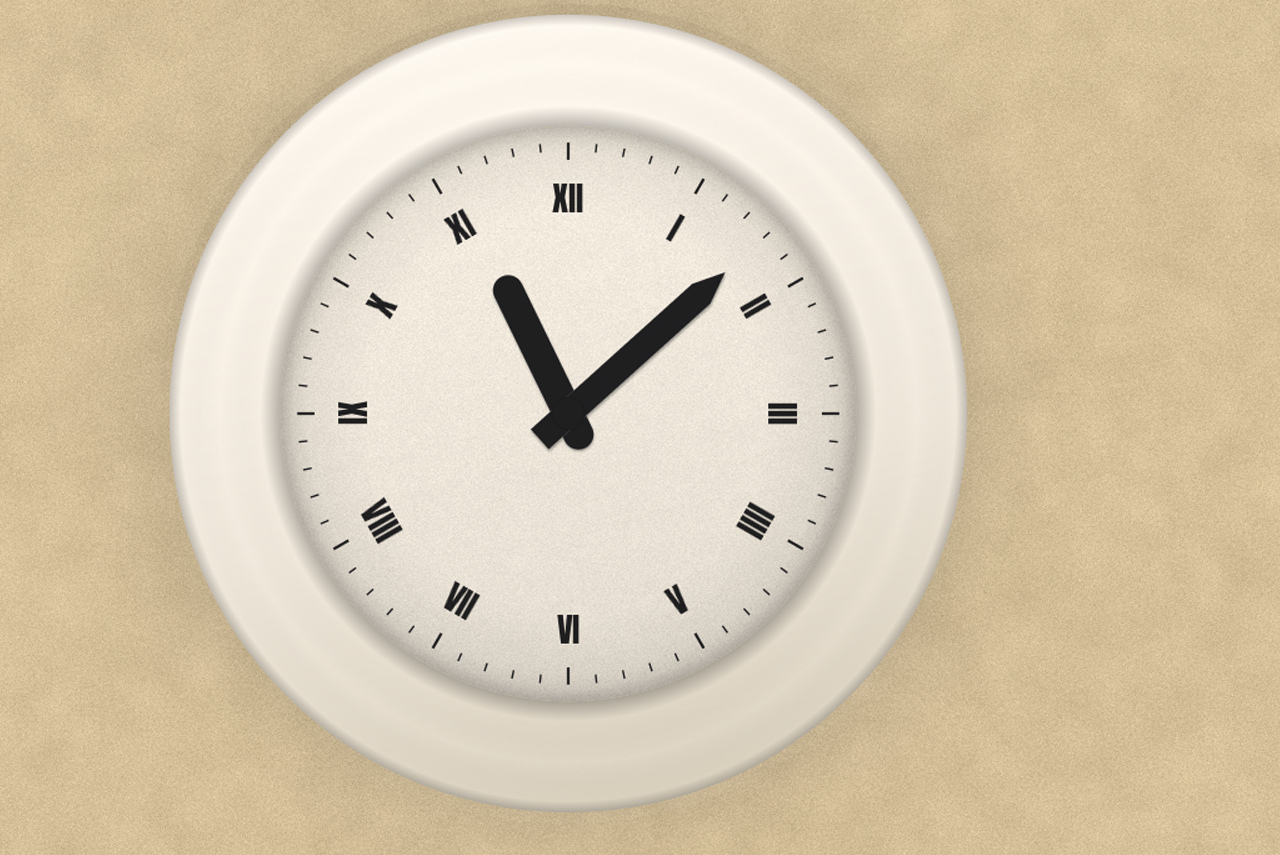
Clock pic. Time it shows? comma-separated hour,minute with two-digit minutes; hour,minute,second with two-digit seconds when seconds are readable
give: 11,08
